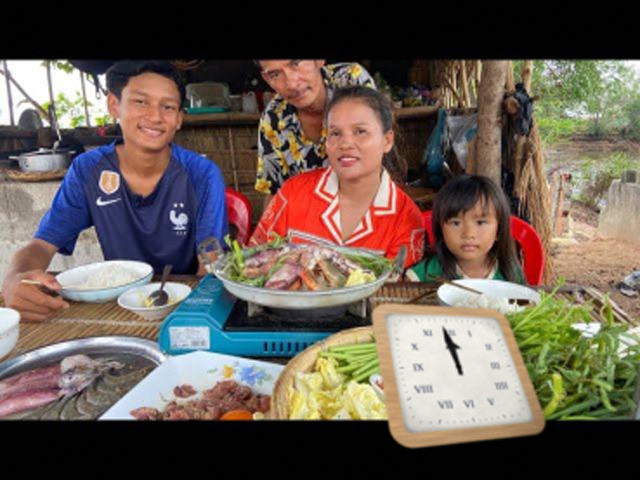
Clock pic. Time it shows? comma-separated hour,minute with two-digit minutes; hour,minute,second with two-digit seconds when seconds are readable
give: 11,59
